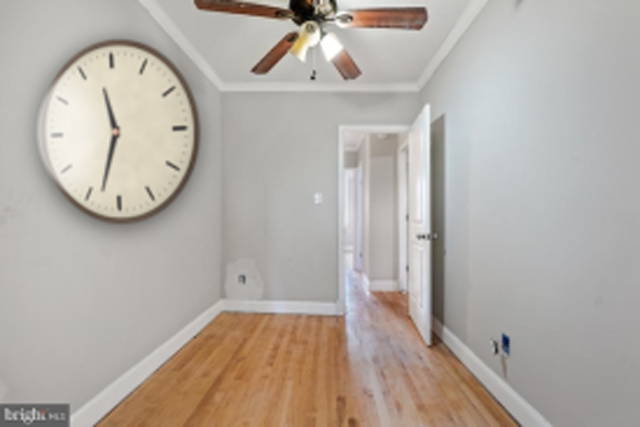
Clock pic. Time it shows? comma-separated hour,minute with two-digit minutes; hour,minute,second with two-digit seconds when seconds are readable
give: 11,33
